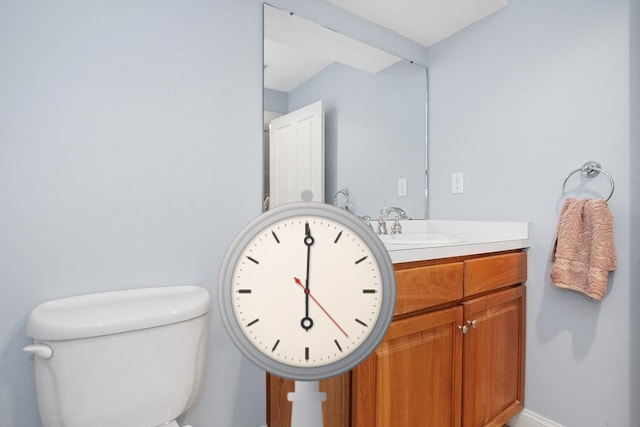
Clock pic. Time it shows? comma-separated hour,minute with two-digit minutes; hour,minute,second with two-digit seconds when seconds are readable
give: 6,00,23
